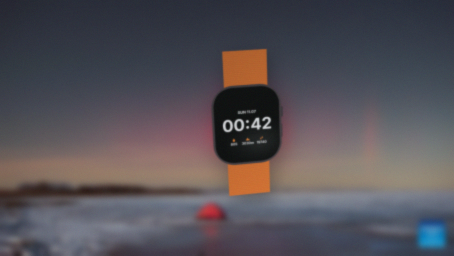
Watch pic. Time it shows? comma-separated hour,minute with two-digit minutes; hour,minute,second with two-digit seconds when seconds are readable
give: 0,42
